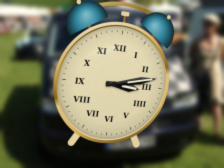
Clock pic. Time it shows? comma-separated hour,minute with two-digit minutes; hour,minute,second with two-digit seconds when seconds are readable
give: 3,13
